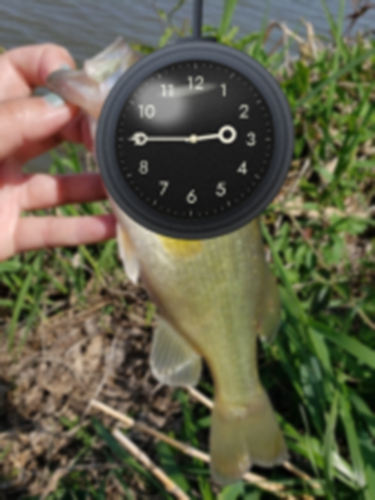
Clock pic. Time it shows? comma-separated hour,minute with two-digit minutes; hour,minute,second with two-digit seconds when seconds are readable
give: 2,45
